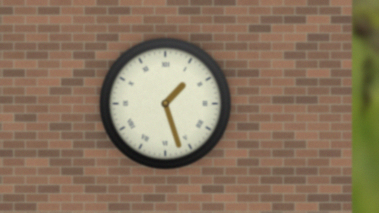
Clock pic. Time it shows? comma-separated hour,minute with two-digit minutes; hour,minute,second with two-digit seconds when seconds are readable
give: 1,27
